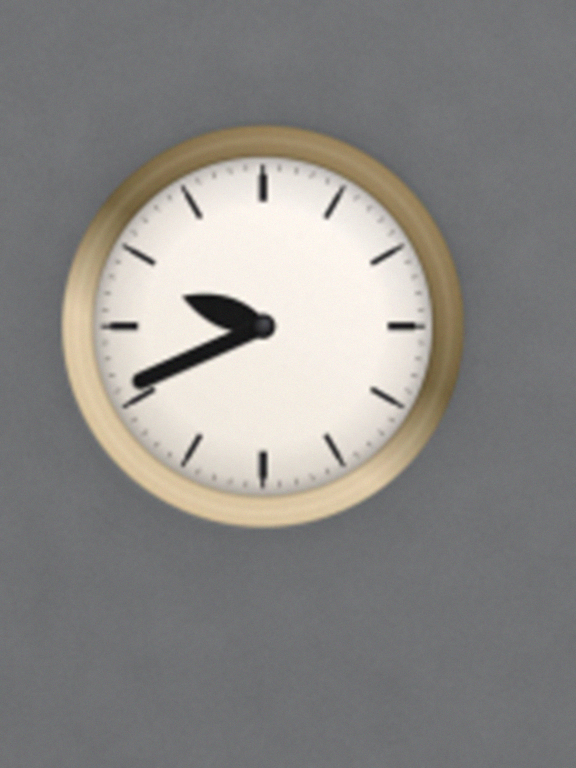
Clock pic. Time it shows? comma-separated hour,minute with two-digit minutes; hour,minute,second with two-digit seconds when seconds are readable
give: 9,41
